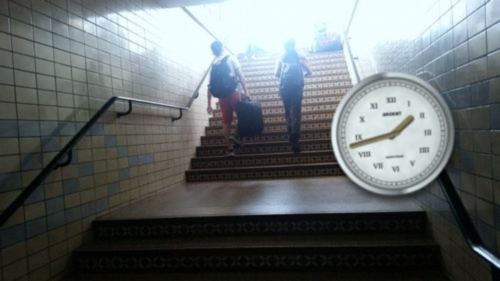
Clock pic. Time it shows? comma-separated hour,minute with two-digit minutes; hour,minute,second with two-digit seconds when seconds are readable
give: 1,43
